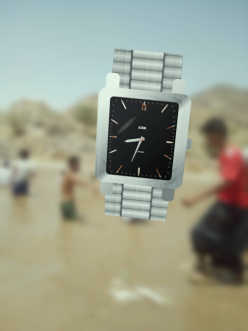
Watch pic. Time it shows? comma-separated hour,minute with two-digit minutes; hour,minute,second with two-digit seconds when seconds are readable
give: 8,33
